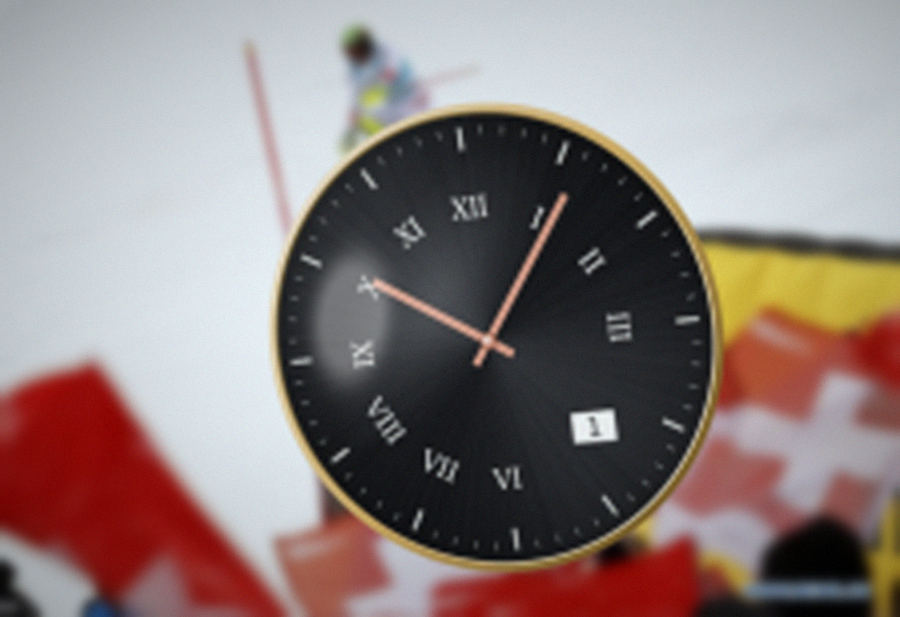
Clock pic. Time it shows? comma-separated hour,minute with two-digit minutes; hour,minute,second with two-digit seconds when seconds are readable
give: 10,06
